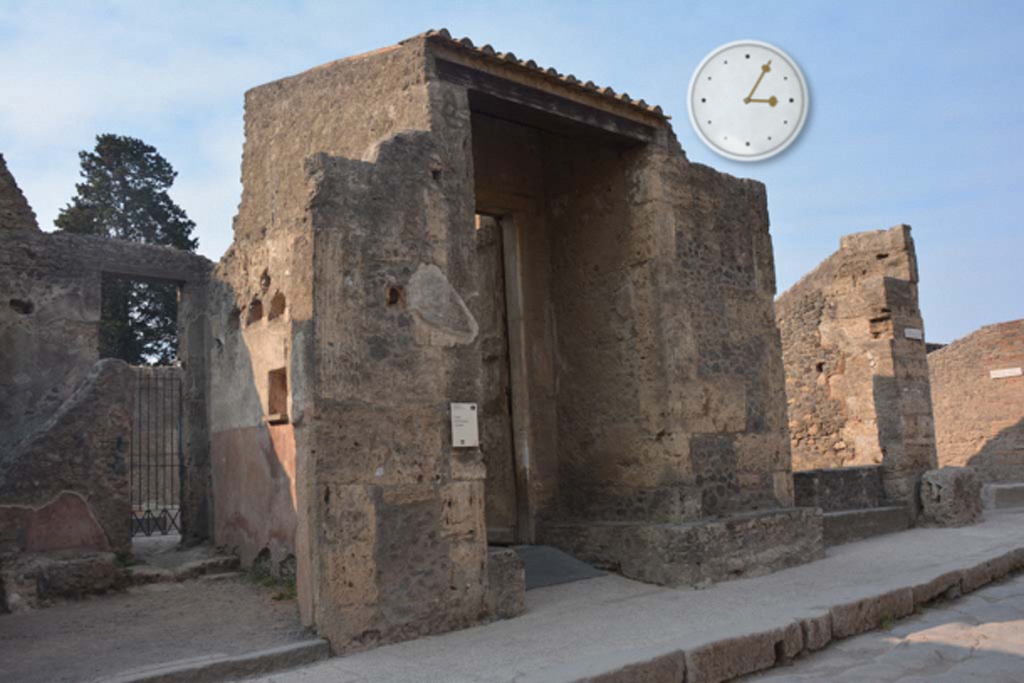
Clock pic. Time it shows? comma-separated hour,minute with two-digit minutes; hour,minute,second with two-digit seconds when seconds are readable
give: 3,05
